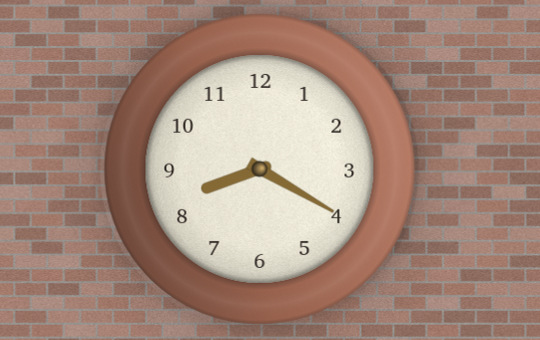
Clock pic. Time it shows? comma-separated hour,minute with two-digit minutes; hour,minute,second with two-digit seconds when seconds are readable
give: 8,20
